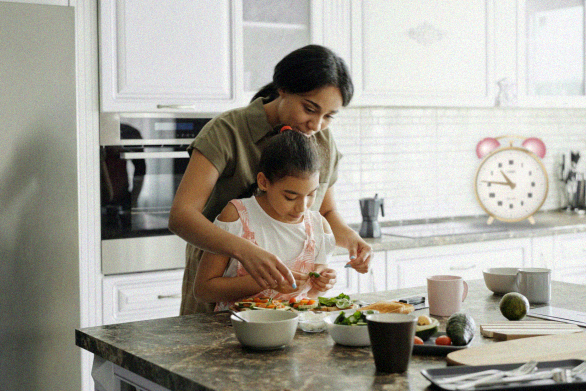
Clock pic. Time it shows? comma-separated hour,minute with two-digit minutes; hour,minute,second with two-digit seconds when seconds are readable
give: 10,46
